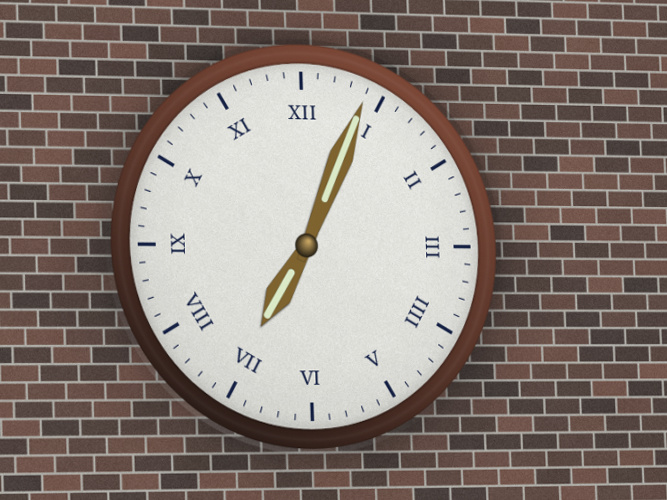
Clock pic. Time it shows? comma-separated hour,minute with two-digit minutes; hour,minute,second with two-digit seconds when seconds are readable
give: 7,04
